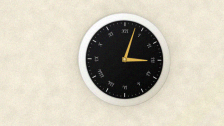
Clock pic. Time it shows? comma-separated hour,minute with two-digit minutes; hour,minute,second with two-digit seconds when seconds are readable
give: 3,03
